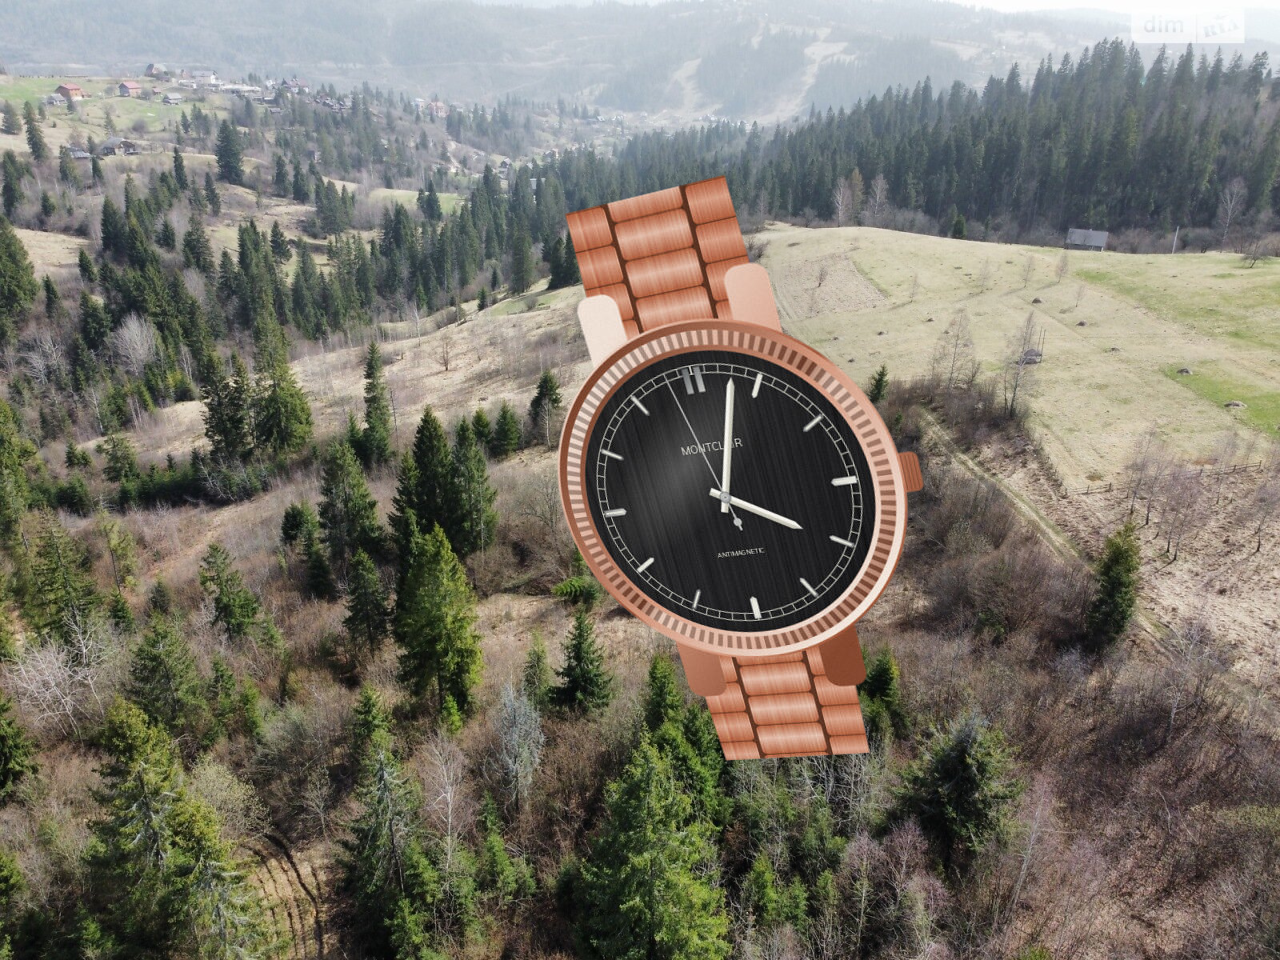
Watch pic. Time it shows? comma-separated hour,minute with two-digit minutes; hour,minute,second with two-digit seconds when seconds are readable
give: 4,02,58
